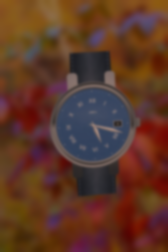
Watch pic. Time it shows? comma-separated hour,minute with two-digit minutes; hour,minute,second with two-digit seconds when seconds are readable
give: 5,18
